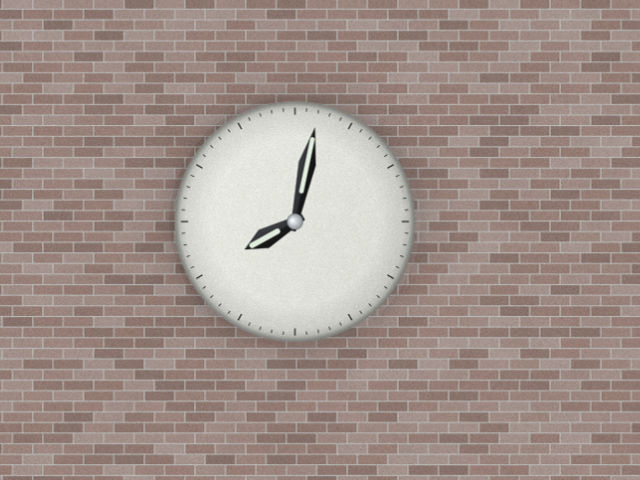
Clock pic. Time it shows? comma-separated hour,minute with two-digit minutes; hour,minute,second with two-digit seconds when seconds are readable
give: 8,02
